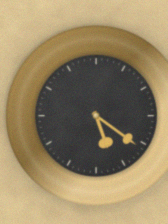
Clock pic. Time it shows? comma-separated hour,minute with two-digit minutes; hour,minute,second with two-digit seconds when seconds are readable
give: 5,21
